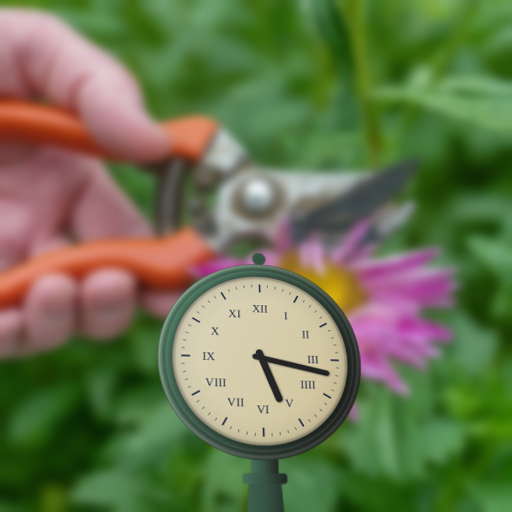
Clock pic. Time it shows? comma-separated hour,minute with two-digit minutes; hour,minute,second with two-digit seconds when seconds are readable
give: 5,17
